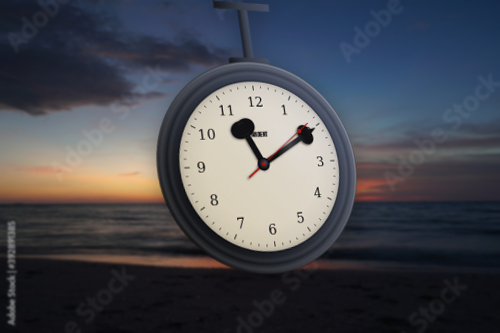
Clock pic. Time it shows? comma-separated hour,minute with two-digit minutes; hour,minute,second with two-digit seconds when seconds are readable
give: 11,10,09
